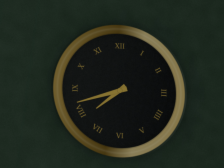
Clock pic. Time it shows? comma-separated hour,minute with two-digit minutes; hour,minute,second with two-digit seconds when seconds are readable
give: 7,42
